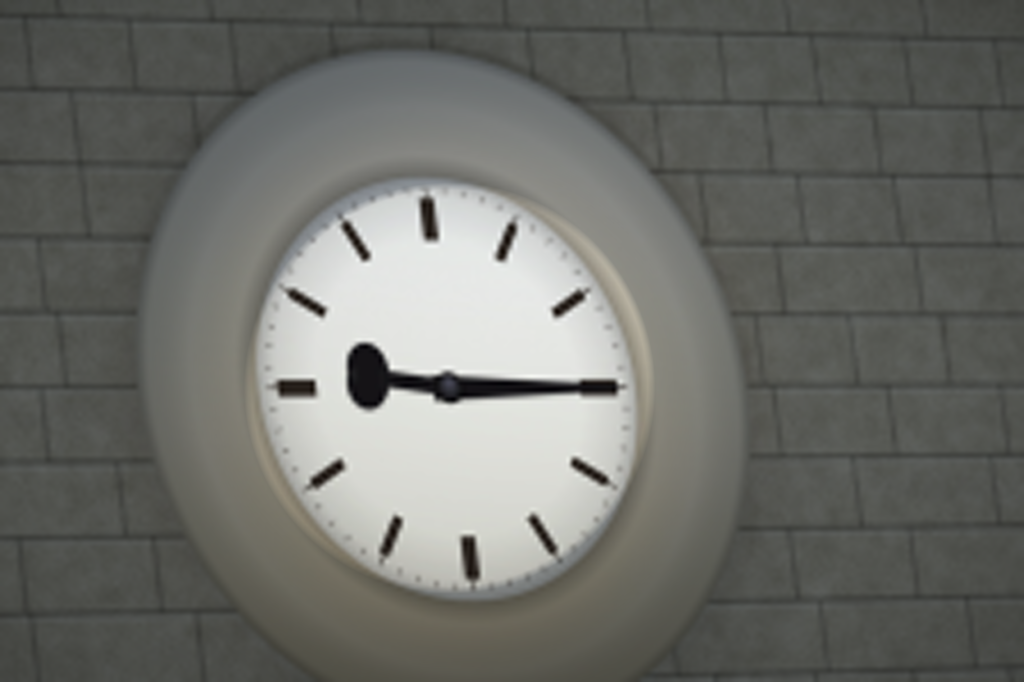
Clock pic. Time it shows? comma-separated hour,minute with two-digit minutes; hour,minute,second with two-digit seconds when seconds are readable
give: 9,15
